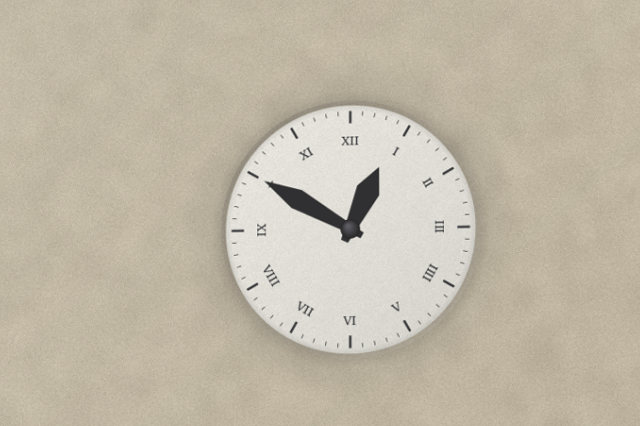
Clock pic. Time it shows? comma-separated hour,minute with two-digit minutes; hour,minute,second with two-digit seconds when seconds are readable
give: 12,50
